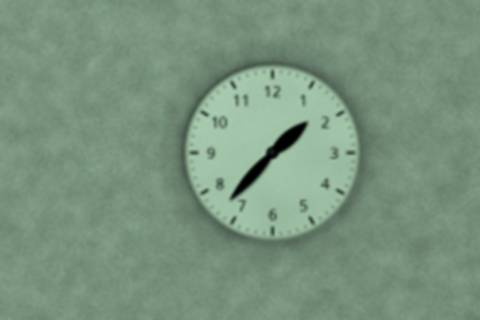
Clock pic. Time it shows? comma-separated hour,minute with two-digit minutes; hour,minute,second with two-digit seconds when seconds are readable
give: 1,37
